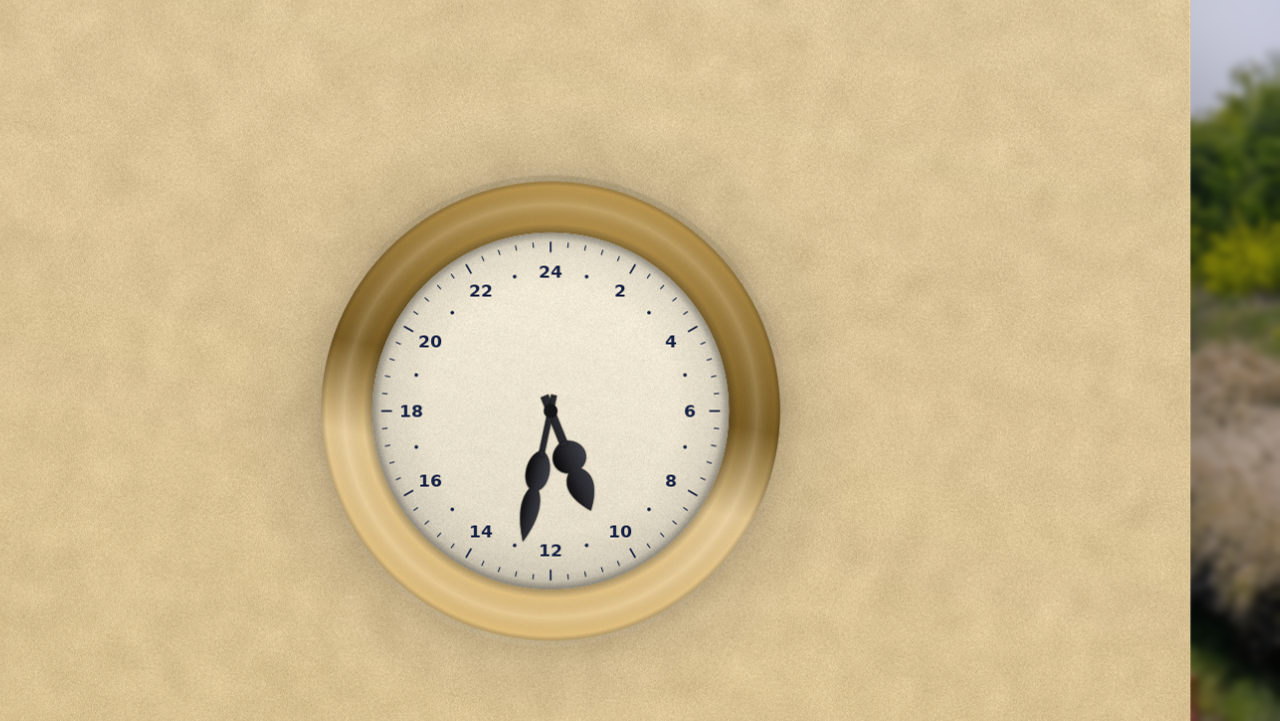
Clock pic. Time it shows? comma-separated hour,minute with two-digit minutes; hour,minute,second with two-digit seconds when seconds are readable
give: 10,32
